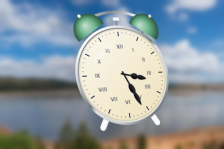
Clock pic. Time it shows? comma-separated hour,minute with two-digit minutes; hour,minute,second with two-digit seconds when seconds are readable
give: 3,26
